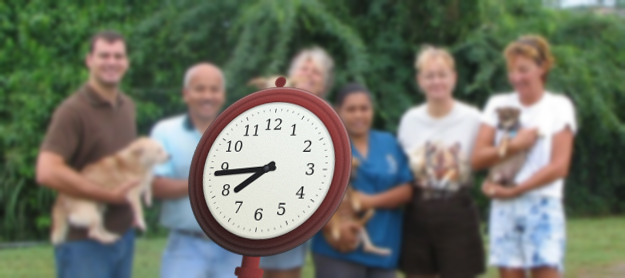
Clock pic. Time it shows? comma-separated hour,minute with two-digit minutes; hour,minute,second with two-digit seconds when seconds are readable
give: 7,44
